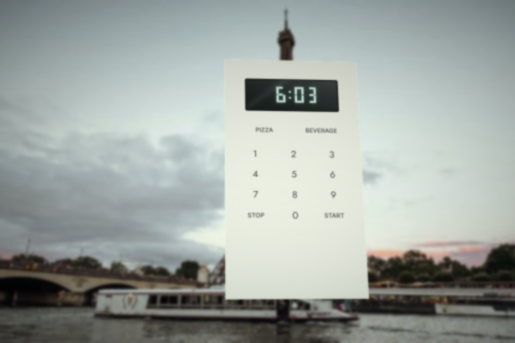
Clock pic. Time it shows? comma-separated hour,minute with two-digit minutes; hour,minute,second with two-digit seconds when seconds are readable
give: 6,03
